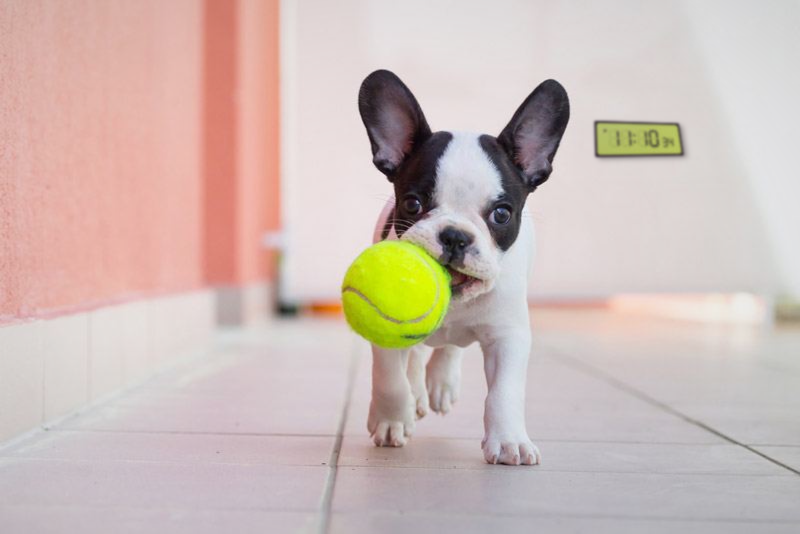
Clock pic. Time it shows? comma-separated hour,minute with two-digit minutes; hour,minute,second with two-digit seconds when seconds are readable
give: 11,10
